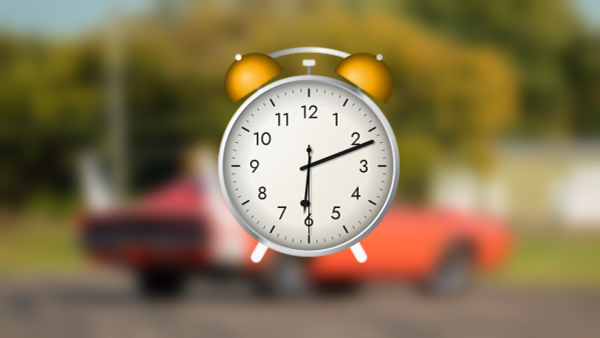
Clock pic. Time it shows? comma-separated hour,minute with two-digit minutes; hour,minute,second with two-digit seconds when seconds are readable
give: 6,11,30
